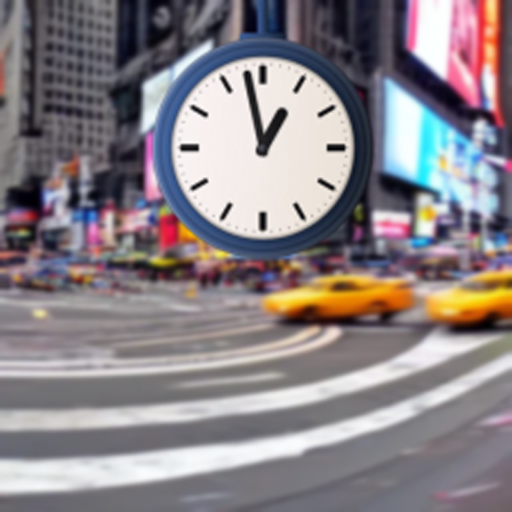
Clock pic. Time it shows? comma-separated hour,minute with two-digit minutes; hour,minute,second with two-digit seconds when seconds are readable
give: 12,58
